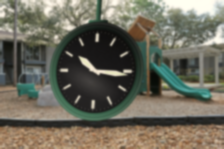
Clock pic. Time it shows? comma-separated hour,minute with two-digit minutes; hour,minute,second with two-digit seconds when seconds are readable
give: 10,16
